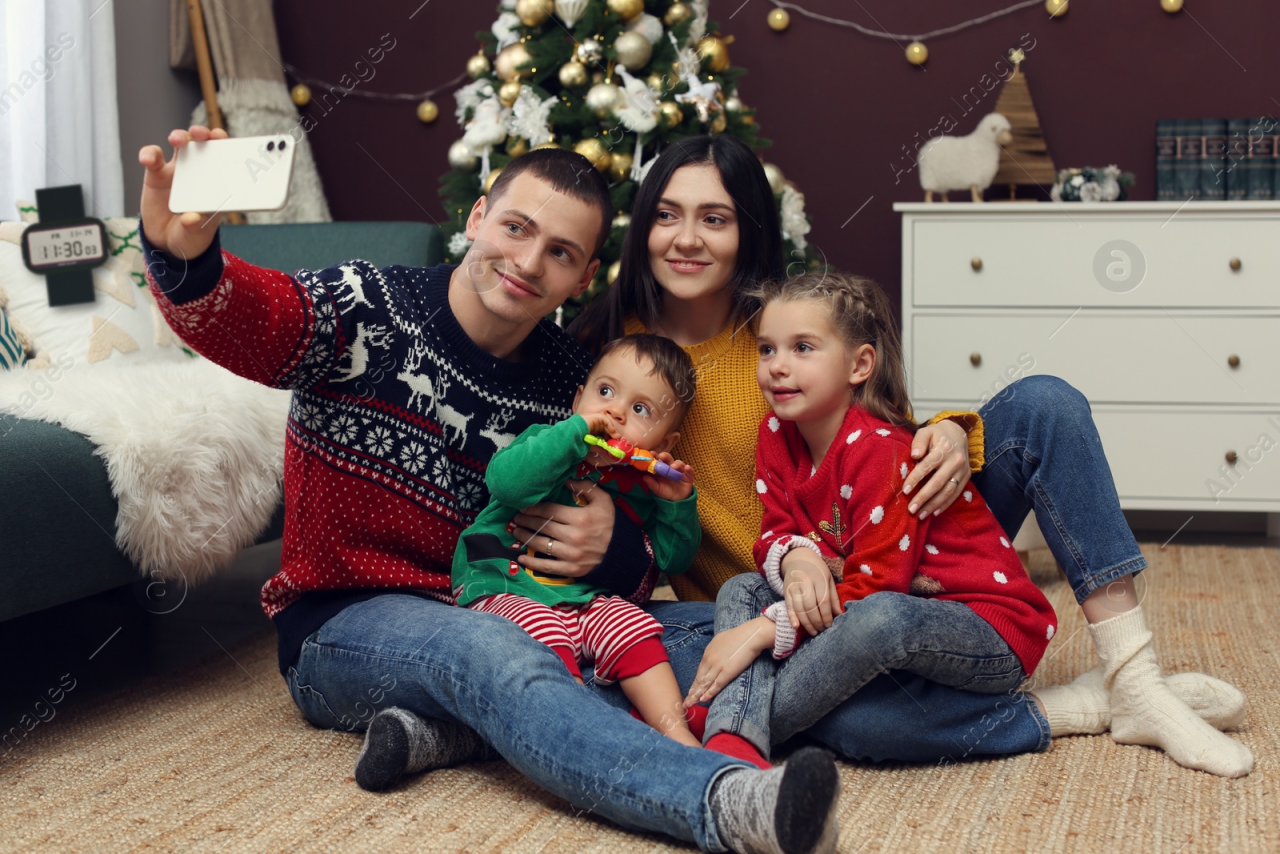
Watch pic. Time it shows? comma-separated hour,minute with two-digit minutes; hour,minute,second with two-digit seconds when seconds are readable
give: 11,30
